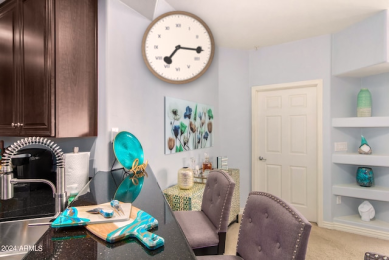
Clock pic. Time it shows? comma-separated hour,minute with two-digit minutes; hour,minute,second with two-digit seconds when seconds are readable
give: 7,16
